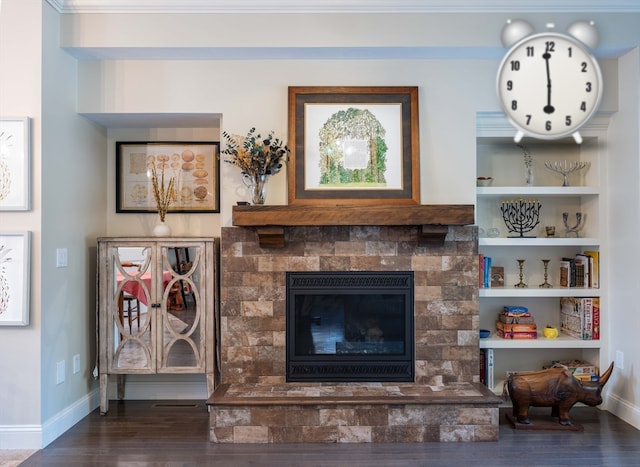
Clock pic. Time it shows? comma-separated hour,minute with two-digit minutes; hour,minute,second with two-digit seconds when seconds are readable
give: 5,59
